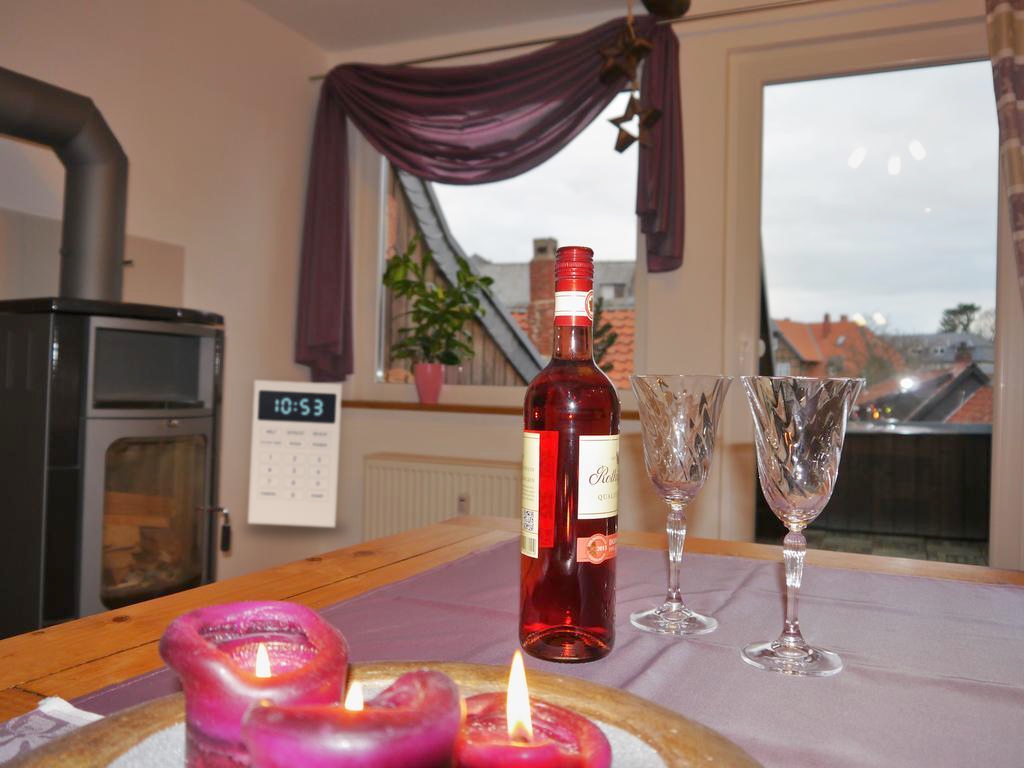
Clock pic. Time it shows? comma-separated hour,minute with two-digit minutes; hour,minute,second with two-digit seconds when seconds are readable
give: 10,53
